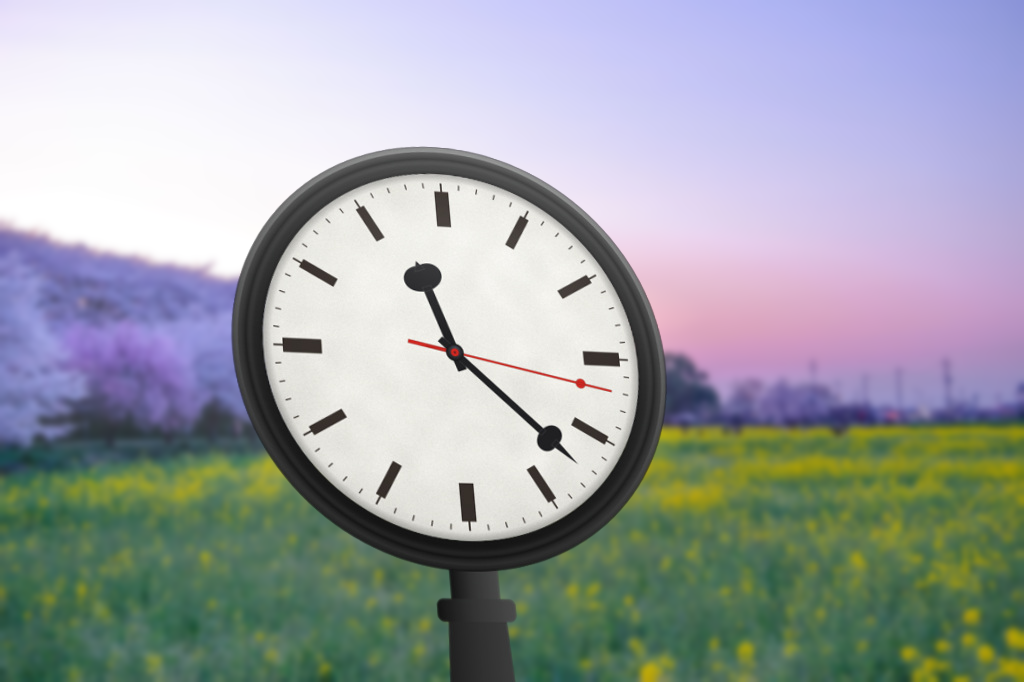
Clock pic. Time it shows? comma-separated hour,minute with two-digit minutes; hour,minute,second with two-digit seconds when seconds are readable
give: 11,22,17
